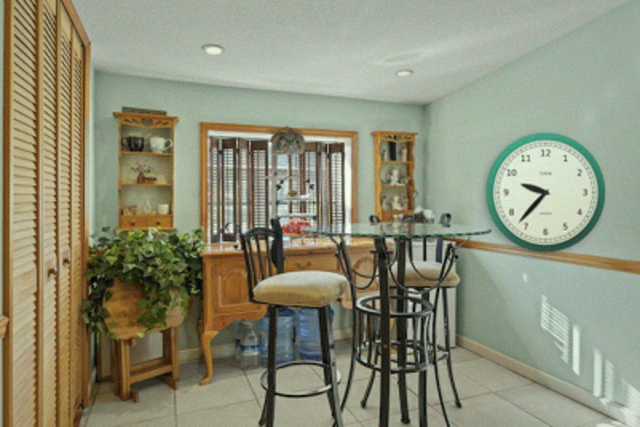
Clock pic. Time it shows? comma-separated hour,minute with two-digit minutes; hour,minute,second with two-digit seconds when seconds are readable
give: 9,37
